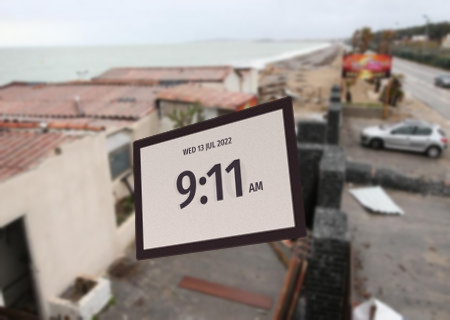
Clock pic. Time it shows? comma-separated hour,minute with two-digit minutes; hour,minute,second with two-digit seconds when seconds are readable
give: 9,11
